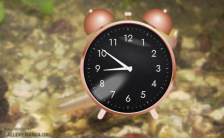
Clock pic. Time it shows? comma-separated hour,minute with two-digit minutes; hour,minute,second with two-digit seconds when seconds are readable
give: 8,51
